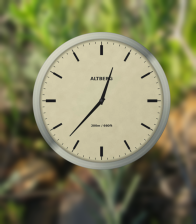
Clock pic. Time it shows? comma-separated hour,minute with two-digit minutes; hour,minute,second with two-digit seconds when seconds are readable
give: 12,37
